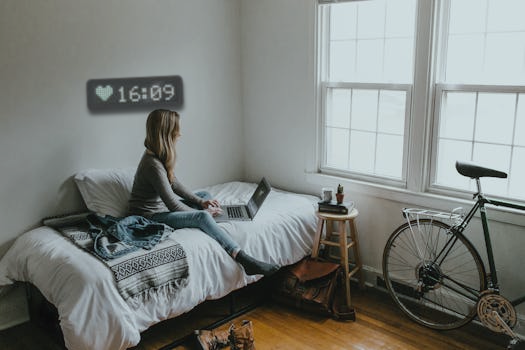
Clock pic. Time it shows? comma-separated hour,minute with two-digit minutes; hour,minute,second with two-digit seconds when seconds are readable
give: 16,09
